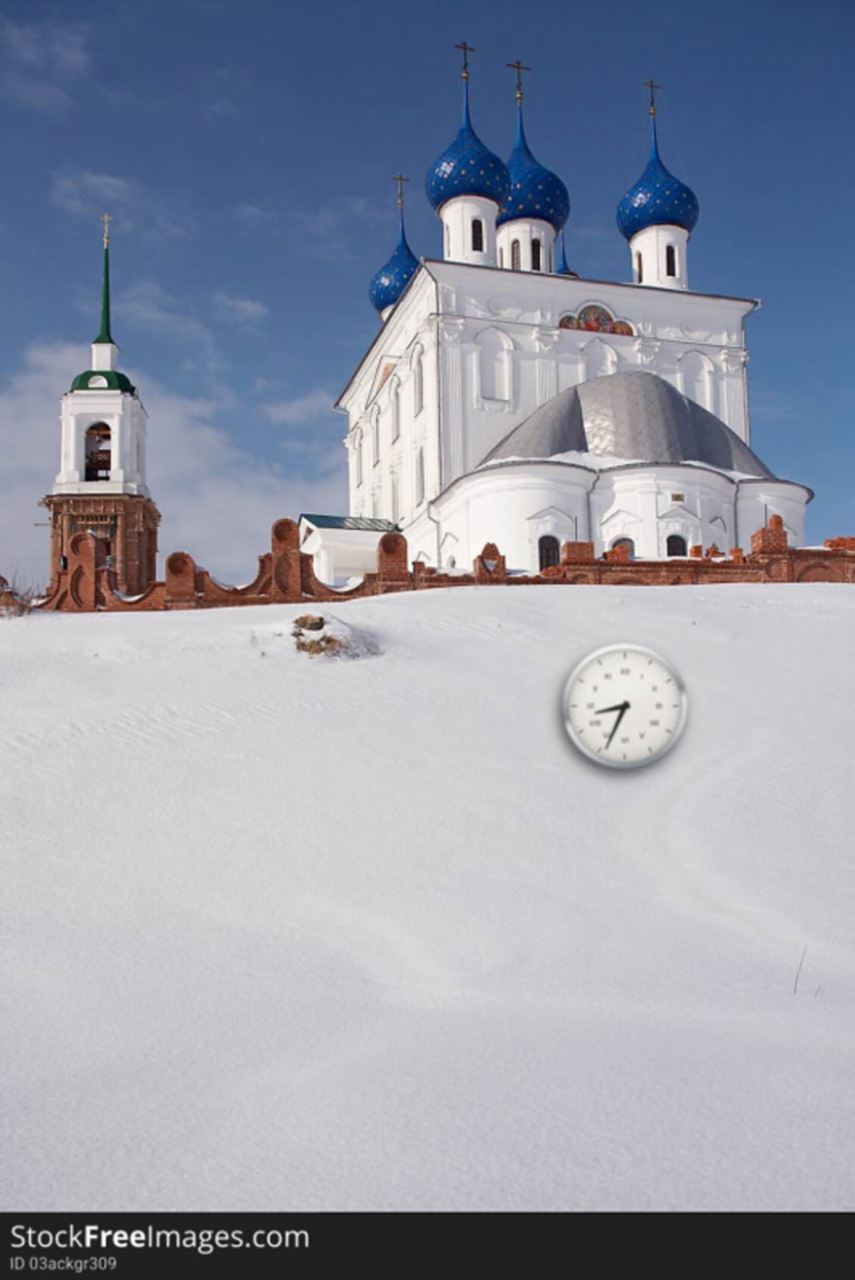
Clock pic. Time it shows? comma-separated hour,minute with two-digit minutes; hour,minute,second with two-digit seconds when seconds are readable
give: 8,34
